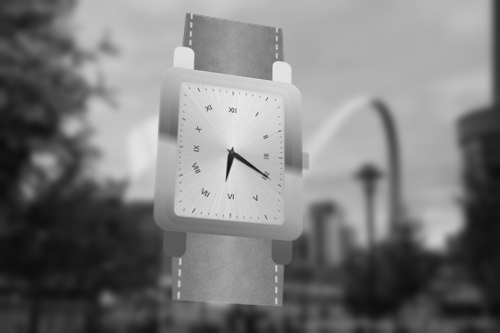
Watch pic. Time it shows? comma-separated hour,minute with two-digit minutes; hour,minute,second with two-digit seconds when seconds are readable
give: 6,20
